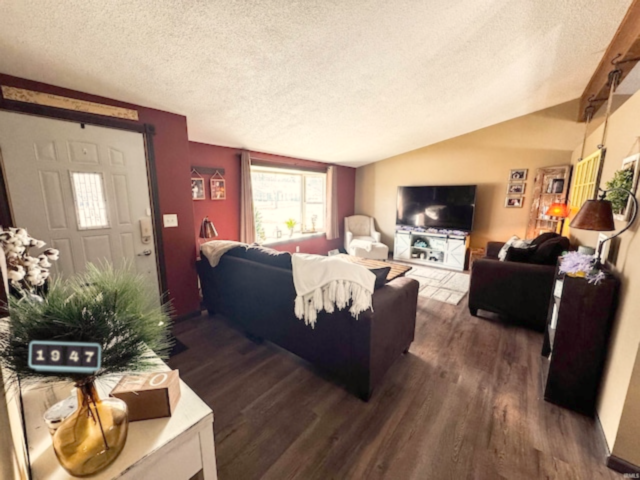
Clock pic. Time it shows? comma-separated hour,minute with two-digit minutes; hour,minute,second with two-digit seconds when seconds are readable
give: 19,47
